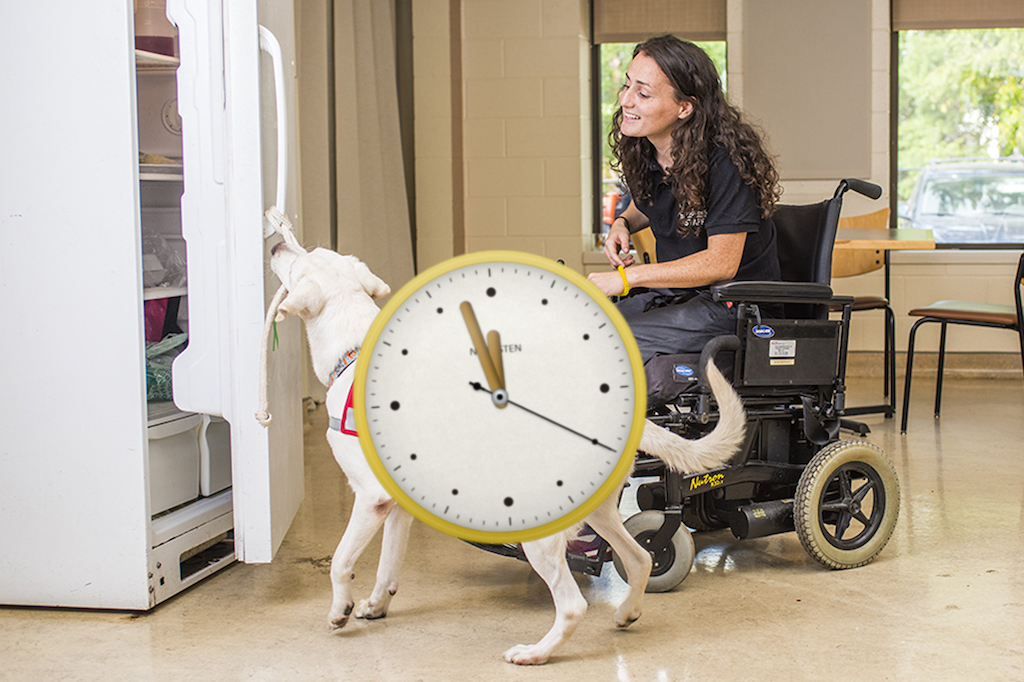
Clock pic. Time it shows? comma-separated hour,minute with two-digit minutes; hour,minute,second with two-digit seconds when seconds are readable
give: 11,57,20
